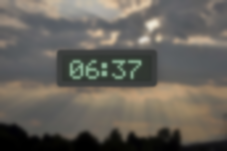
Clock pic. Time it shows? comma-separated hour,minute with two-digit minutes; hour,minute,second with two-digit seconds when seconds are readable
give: 6,37
